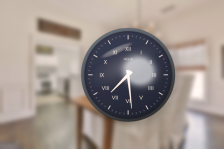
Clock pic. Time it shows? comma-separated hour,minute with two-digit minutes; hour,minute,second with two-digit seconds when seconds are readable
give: 7,29
